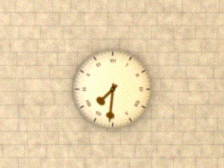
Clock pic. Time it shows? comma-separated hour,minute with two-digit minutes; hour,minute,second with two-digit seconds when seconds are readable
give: 7,31
